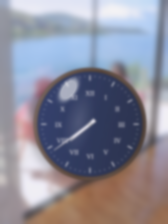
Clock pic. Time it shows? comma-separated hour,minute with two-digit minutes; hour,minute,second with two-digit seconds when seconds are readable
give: 7,39
